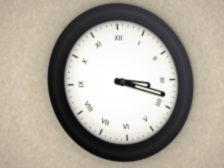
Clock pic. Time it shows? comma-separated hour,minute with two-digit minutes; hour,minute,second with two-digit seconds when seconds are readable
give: 3,18
